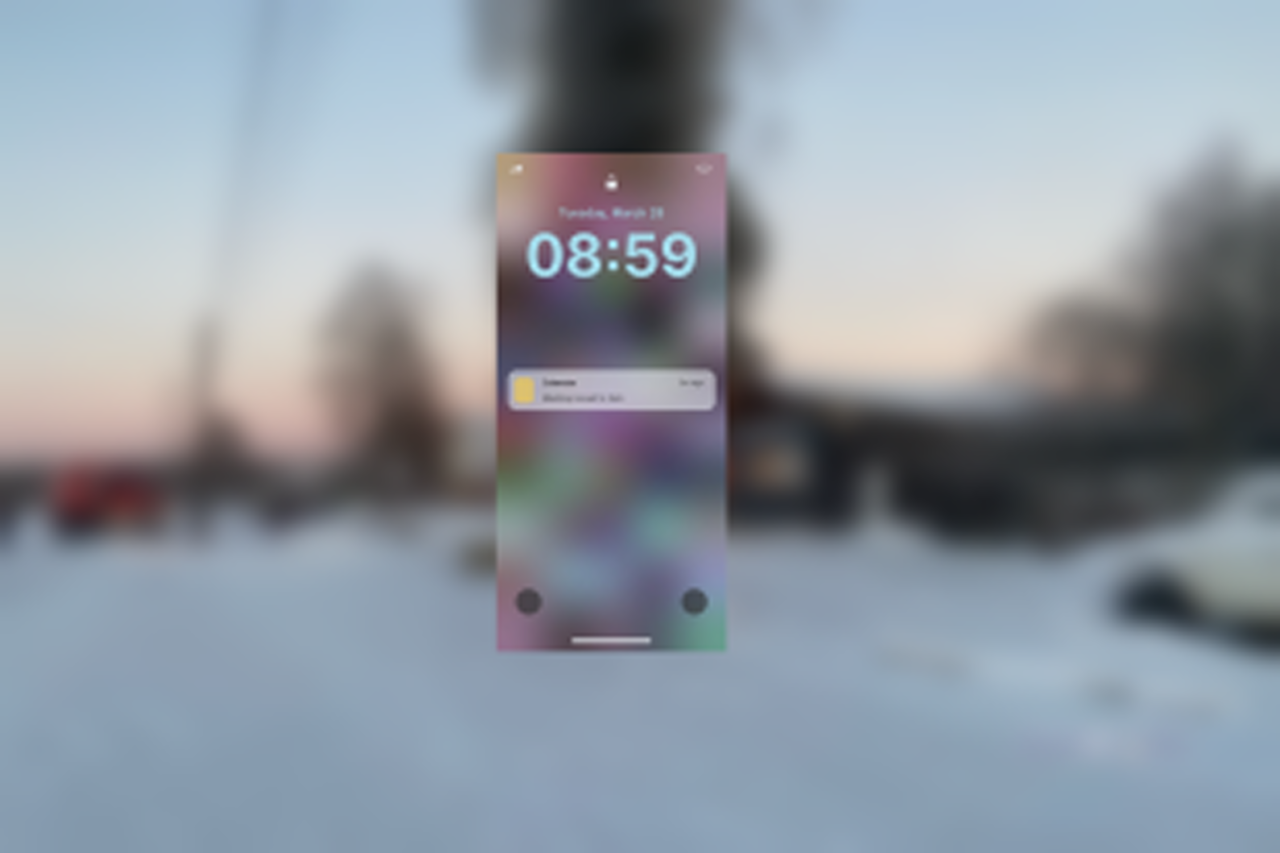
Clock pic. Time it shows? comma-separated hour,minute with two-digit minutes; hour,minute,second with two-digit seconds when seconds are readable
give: 8,59
